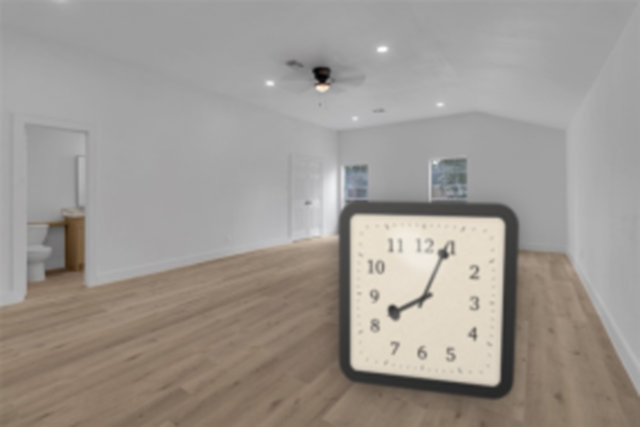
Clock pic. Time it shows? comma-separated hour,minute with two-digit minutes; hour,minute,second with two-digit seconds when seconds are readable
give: 8,04
